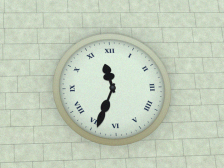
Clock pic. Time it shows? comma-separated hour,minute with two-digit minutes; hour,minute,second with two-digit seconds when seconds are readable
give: 11,34
